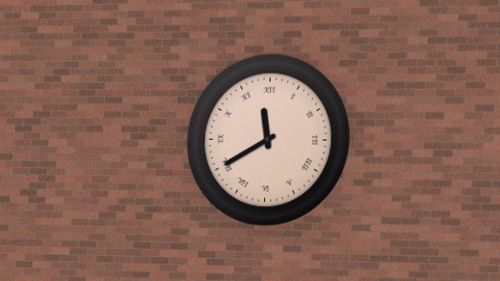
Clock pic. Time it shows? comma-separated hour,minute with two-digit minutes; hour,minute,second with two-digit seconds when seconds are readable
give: 11,40
